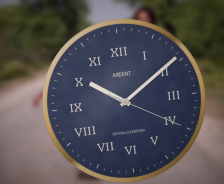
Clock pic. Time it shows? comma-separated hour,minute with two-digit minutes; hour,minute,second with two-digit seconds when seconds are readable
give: 10,09,20
